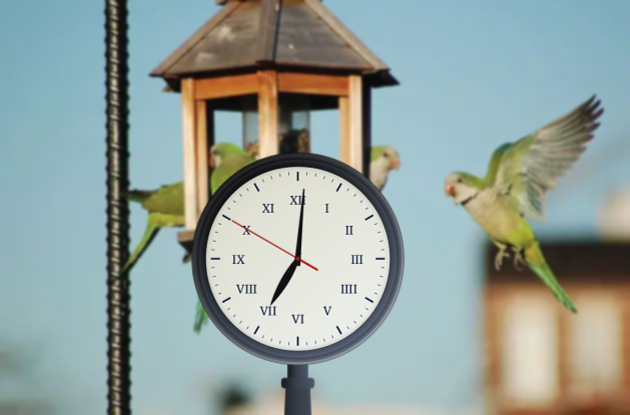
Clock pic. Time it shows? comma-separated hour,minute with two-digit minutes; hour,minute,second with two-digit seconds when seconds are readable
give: 7,00,50
